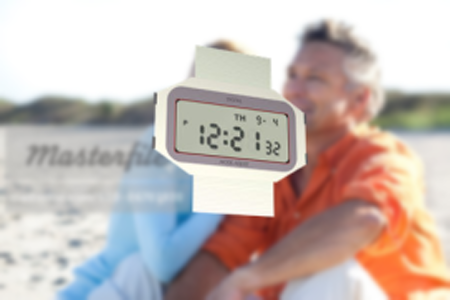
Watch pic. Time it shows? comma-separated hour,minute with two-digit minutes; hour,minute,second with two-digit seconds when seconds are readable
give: 12,21,32
